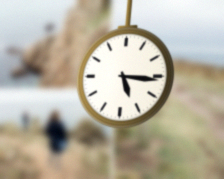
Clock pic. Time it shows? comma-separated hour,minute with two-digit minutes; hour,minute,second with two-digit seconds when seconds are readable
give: 5,16
